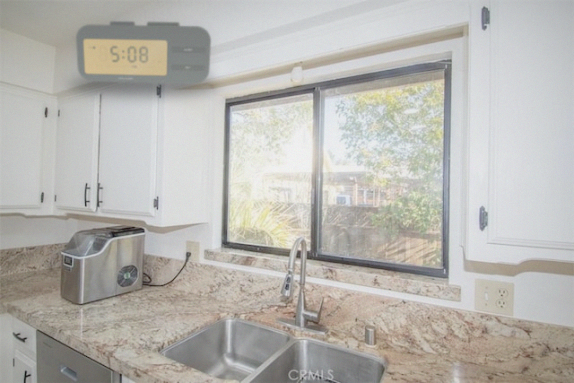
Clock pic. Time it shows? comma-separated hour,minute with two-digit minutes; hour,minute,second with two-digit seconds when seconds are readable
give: 5,08
